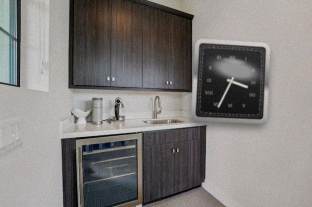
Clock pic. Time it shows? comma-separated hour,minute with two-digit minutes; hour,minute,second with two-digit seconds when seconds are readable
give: 3,34
